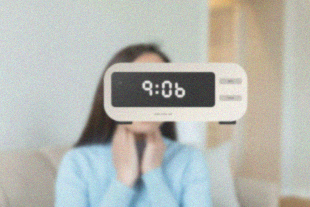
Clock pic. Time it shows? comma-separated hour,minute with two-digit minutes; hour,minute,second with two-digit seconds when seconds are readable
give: 9,06
